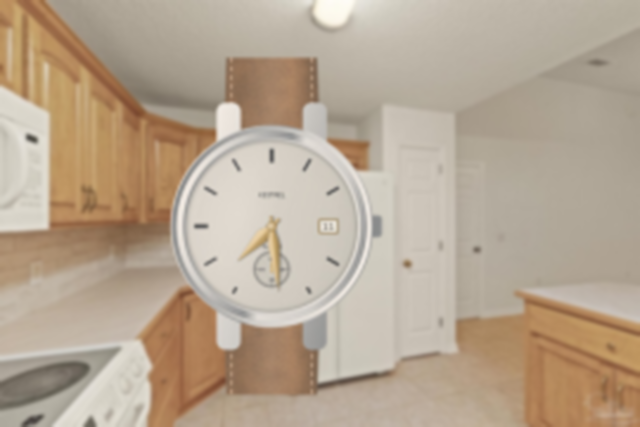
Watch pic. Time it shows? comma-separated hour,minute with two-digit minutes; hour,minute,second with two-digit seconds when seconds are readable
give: 7,29
